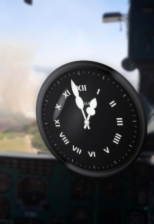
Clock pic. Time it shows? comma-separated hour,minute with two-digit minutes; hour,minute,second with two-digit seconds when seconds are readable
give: 12,58
